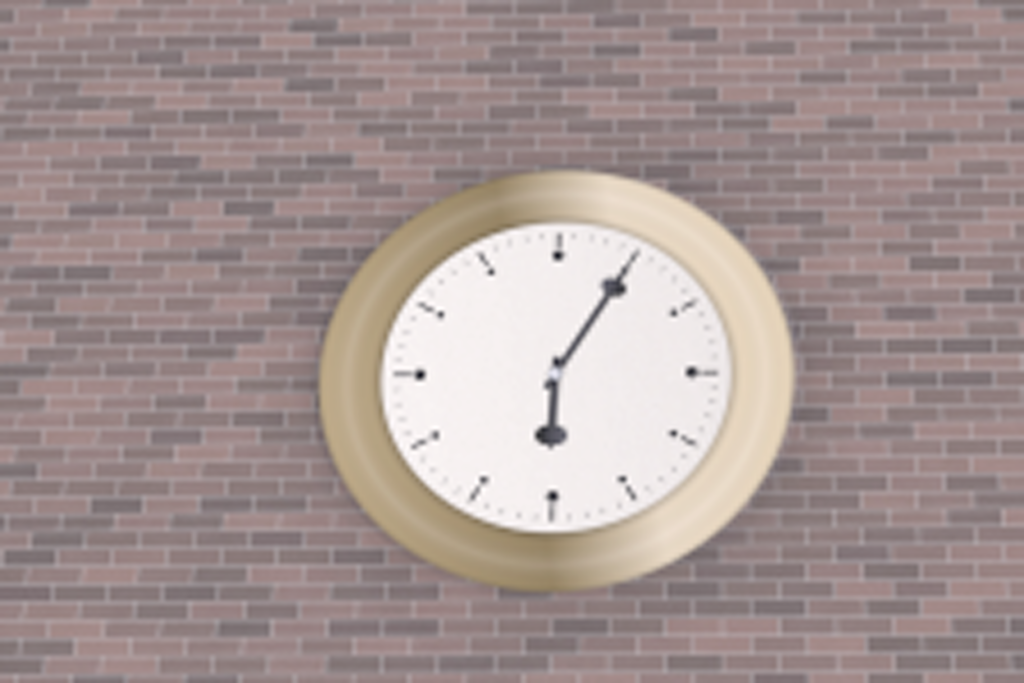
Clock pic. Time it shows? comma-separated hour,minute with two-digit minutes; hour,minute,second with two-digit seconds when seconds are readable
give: 6,05
